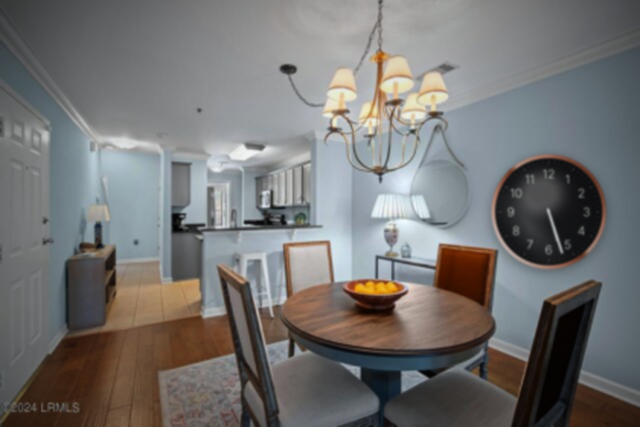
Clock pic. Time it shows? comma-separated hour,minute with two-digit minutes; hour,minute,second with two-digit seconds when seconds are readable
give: 5,27
